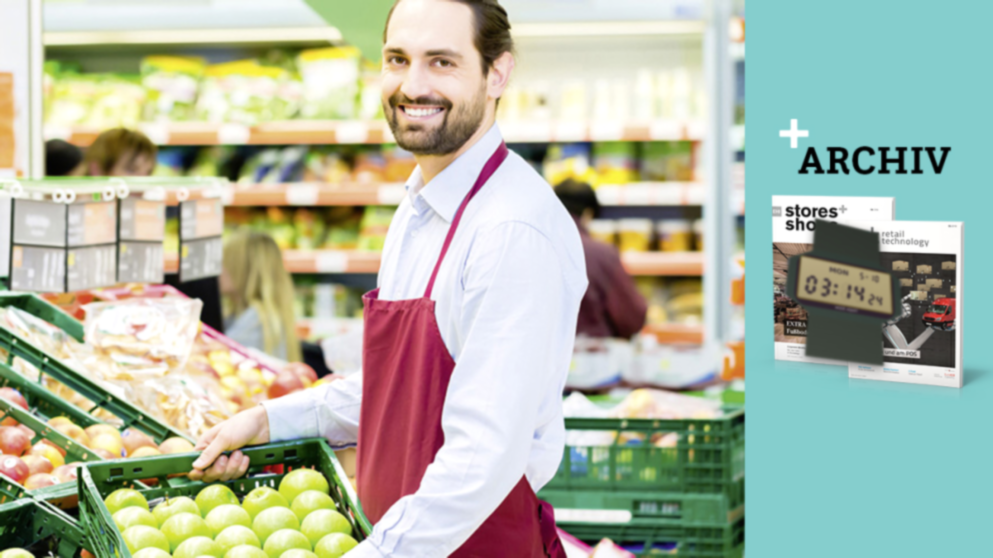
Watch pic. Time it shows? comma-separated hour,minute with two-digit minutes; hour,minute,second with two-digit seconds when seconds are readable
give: 3,14
